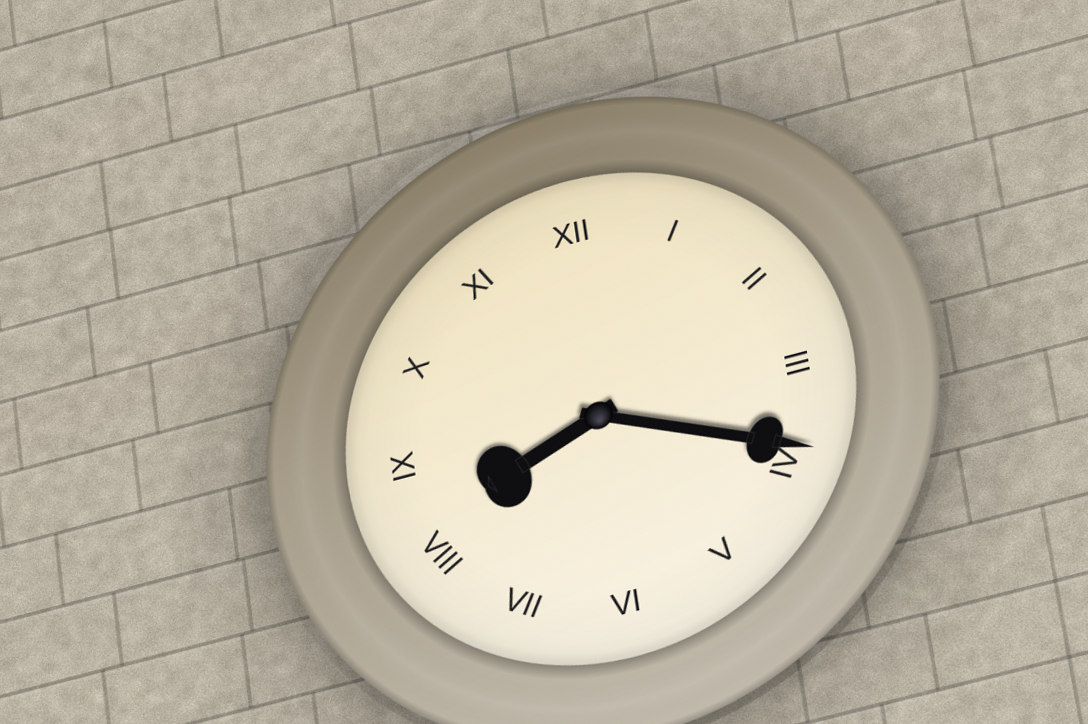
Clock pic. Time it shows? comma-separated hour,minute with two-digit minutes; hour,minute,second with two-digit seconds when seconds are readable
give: 8,19
